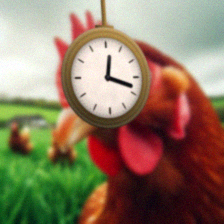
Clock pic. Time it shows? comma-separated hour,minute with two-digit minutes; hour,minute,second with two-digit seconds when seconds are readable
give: 12,18
